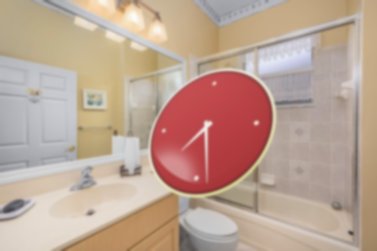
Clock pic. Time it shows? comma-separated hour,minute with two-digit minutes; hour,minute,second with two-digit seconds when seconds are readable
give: 7,28
